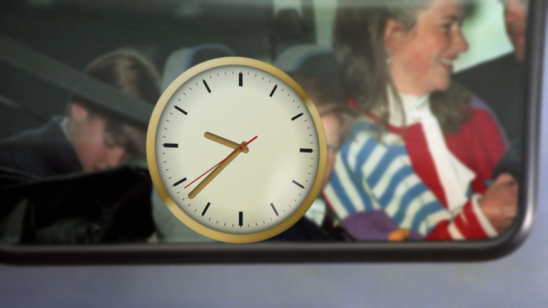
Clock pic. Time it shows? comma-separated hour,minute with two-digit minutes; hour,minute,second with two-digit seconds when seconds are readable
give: 9,37,39
